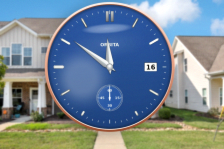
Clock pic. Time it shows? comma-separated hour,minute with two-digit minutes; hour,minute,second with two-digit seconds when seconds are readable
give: 11,51
